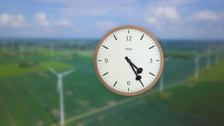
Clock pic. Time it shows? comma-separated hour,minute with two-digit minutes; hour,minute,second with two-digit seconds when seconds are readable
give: 4,25
